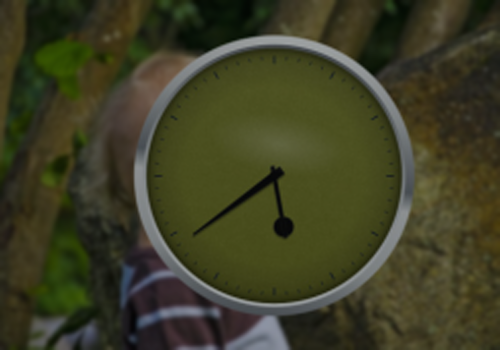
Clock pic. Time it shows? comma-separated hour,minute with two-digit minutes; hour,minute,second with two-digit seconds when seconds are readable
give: 5,39
